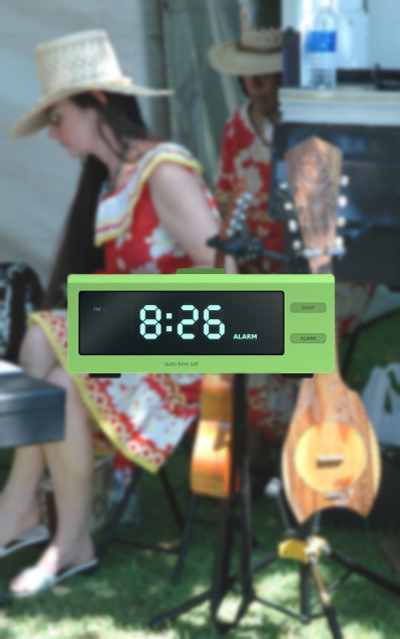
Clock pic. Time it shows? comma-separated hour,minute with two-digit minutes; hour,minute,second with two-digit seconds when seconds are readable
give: 8,26
